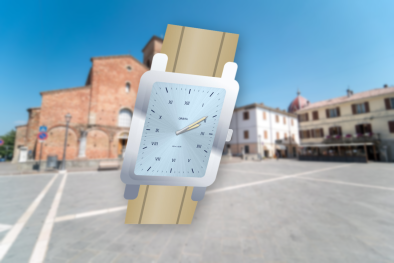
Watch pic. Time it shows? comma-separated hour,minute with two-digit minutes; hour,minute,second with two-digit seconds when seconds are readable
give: 2,09
